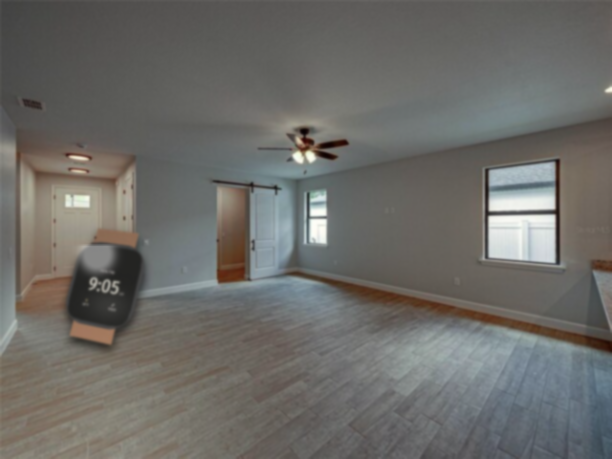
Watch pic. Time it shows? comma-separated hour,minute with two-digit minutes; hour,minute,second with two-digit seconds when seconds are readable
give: 9,05
